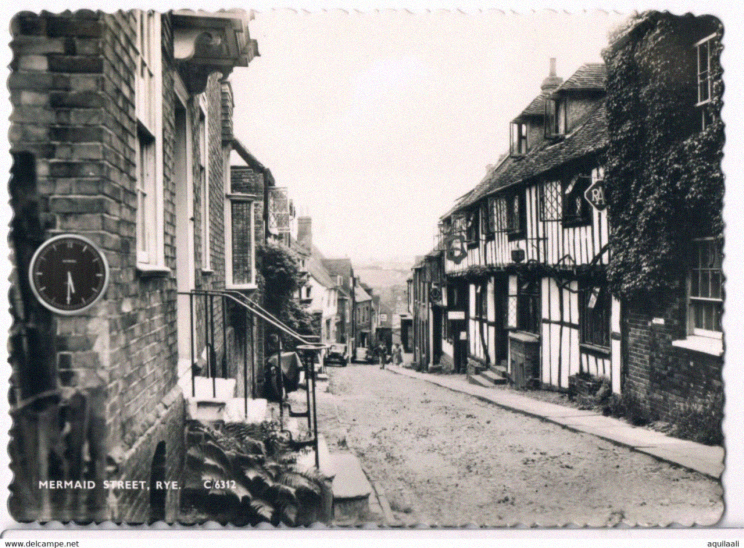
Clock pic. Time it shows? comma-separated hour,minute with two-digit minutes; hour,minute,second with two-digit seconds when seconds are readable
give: 5,30
